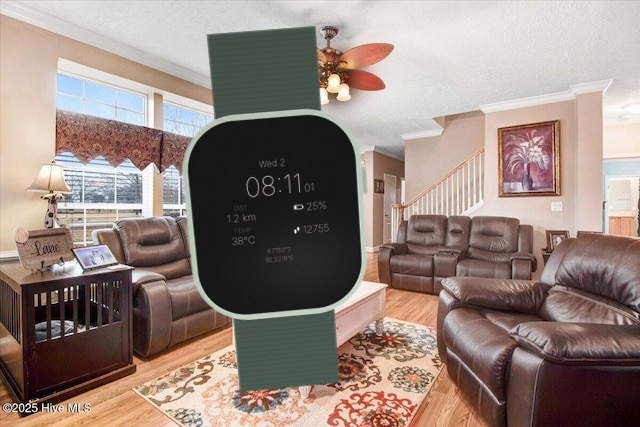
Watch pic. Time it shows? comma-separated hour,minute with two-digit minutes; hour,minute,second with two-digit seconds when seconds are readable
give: 8,11,01
